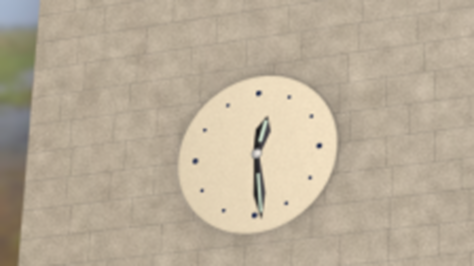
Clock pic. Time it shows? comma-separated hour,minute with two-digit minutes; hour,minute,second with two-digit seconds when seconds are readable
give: 12,29
